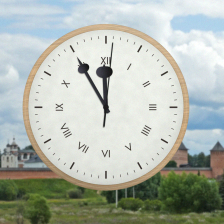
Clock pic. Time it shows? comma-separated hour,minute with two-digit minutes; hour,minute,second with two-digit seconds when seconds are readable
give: 11,55,01
